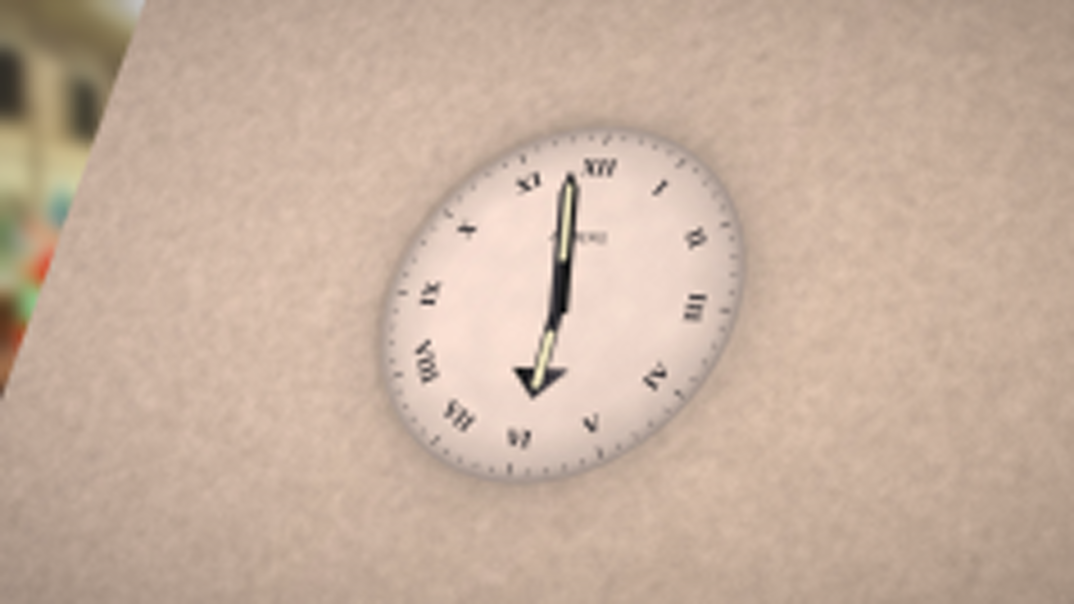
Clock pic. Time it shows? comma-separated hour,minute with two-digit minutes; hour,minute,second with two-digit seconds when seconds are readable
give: 5,58
